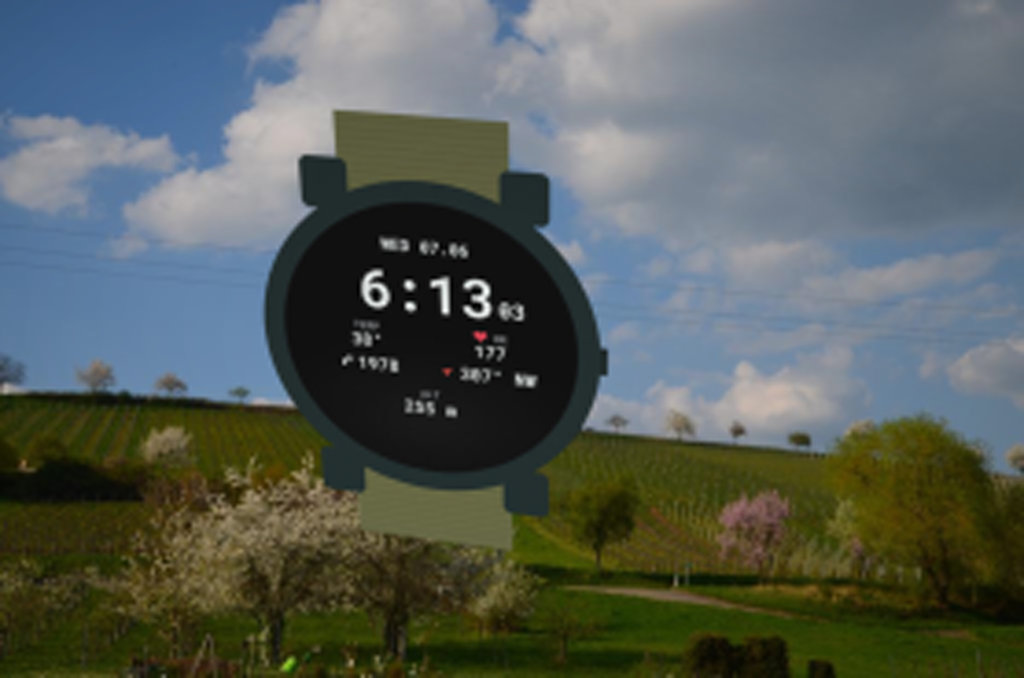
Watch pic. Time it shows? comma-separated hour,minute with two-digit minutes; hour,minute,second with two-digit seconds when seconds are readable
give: 6,13
